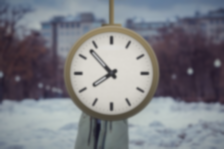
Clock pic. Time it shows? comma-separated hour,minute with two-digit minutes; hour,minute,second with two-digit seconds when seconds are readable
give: 7,53
